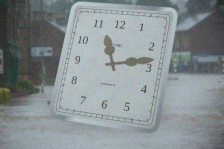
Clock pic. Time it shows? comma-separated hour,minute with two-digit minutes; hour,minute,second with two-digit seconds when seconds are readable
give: 11,13
